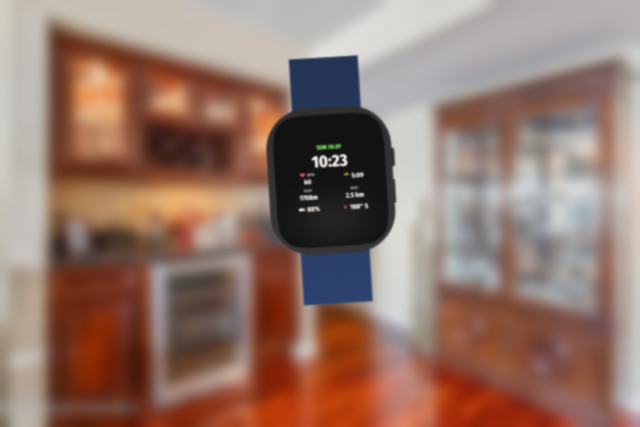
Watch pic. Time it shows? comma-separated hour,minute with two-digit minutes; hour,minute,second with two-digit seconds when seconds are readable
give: 10,23
